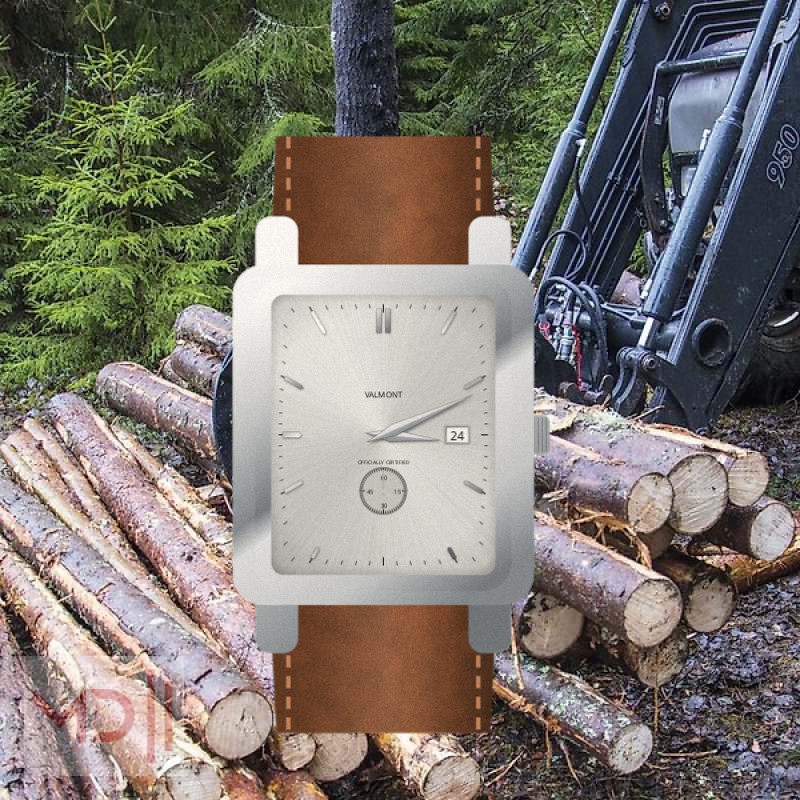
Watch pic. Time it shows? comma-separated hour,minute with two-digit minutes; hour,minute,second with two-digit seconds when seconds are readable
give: 3,11
